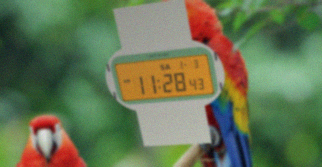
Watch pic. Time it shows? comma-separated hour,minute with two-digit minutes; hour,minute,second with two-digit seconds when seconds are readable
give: 11,28,43
